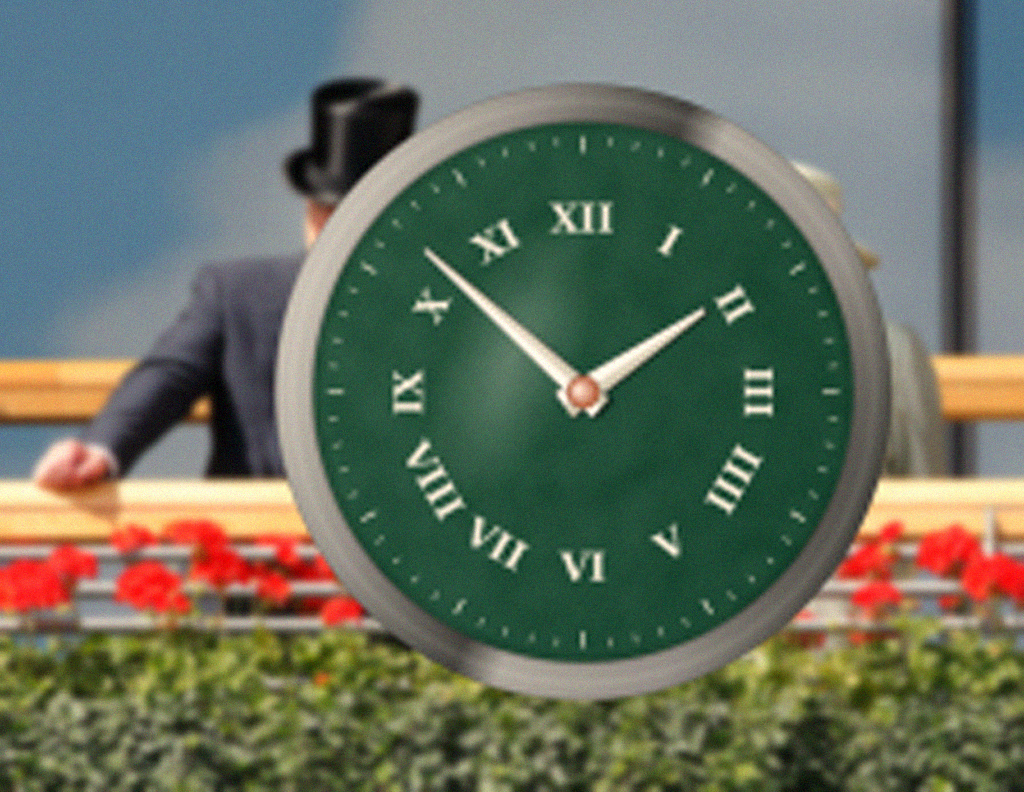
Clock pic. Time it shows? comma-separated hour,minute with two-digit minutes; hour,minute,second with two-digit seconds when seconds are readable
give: 1,52
